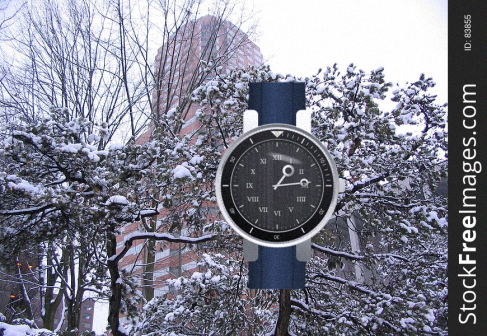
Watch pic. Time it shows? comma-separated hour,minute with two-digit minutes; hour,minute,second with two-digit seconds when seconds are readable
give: 1,14
